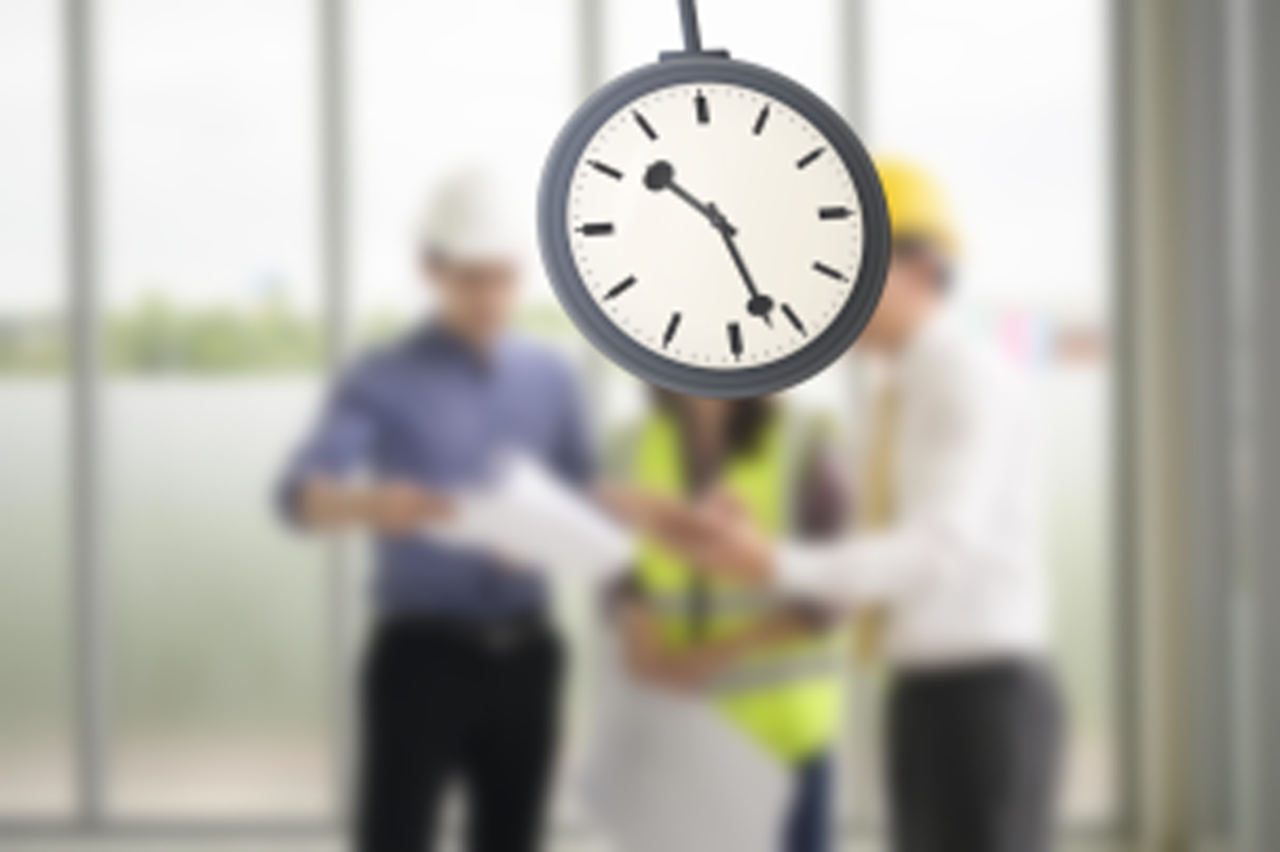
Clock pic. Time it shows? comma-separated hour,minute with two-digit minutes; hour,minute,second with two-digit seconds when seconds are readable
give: 10,27
